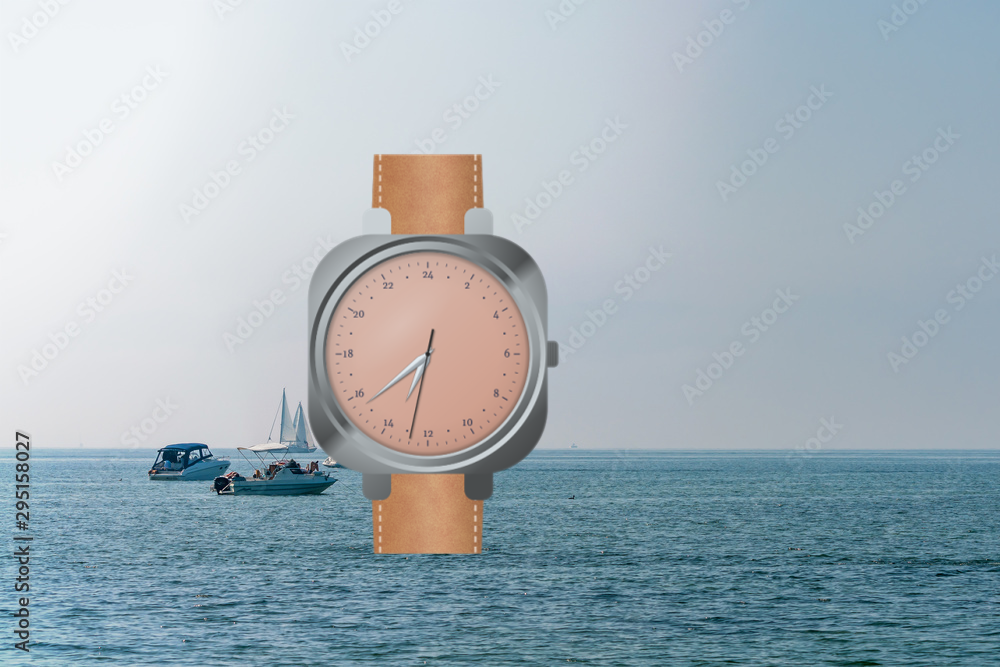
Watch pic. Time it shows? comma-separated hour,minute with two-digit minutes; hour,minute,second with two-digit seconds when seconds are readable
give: 13,38,32
